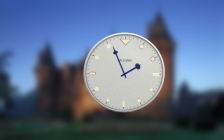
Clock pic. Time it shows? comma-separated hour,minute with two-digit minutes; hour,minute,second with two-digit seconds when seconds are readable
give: 1,56
